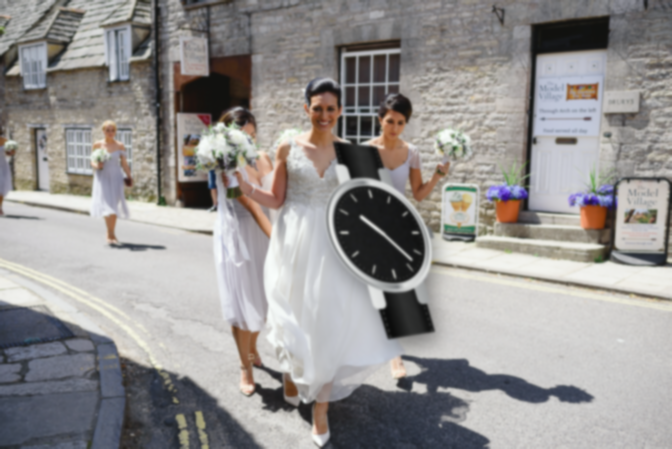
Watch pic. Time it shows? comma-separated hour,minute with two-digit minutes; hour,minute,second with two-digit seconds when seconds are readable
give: 10,23
